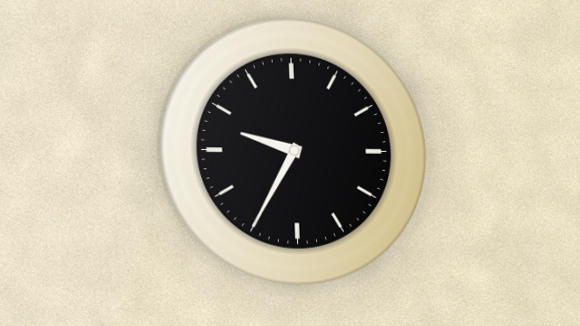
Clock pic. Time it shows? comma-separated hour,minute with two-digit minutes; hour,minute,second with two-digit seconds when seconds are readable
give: 9,35
